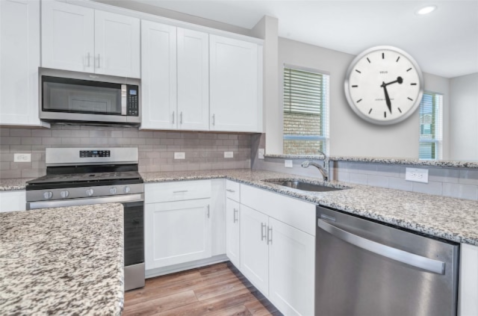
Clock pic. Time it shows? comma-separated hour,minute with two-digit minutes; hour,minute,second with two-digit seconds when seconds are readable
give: 2,28
